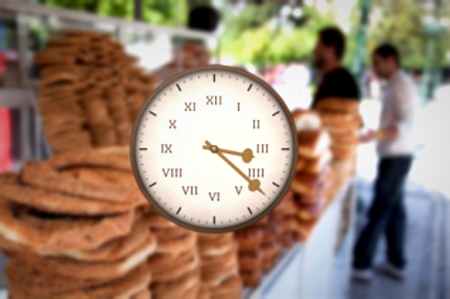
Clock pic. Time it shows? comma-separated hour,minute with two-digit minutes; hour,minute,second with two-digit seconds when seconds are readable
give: 3,22
